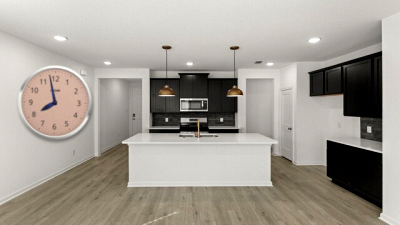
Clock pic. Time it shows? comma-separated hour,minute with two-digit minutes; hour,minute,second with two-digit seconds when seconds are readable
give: 7,58
